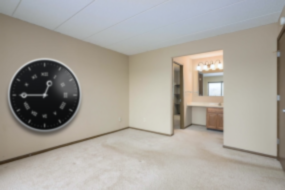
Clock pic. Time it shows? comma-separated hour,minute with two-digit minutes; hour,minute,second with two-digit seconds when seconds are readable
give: 12,45
